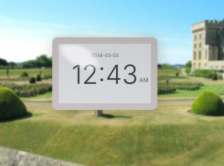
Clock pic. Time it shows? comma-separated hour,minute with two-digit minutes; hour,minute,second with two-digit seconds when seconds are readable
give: 12,43
